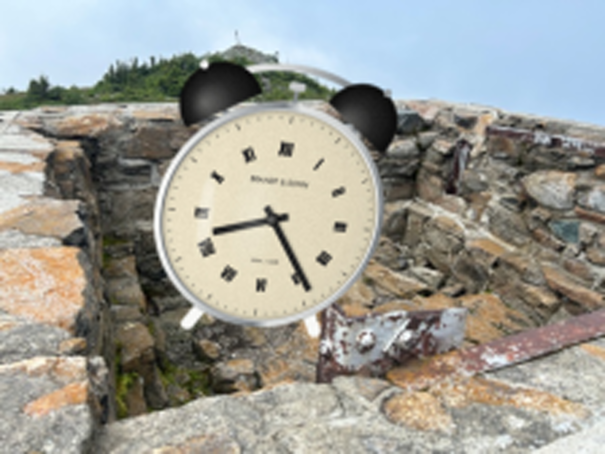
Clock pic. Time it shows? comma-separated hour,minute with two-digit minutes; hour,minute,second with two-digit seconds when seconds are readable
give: 8,24
